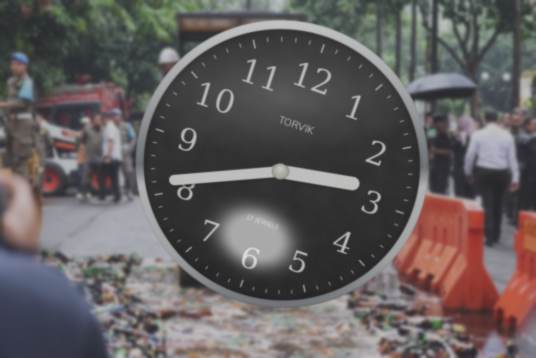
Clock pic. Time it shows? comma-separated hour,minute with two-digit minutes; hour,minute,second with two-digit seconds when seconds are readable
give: 2,41
